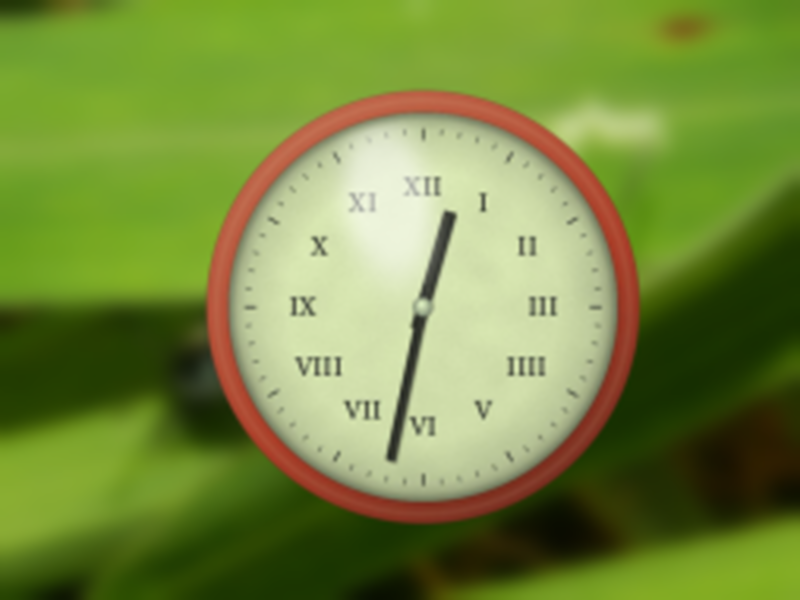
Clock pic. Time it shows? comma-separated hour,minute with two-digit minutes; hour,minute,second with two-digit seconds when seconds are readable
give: 12,32
